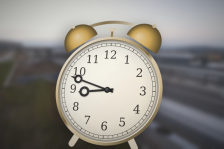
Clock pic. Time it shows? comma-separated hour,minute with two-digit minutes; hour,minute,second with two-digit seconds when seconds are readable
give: 8,48
